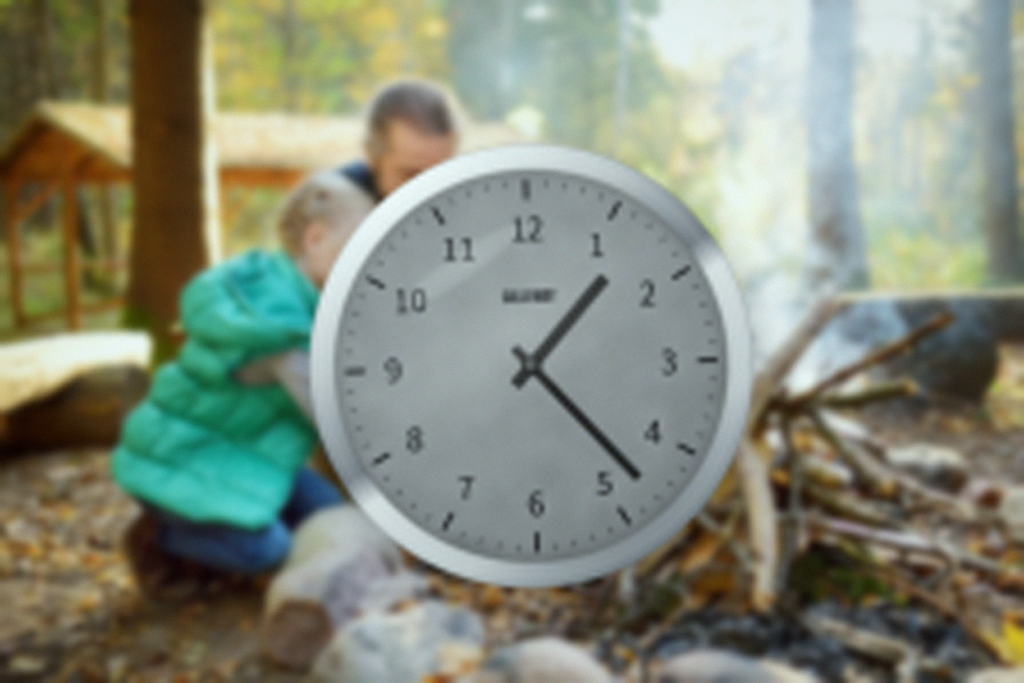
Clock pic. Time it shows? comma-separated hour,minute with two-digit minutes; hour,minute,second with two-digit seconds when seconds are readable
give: 1,23
